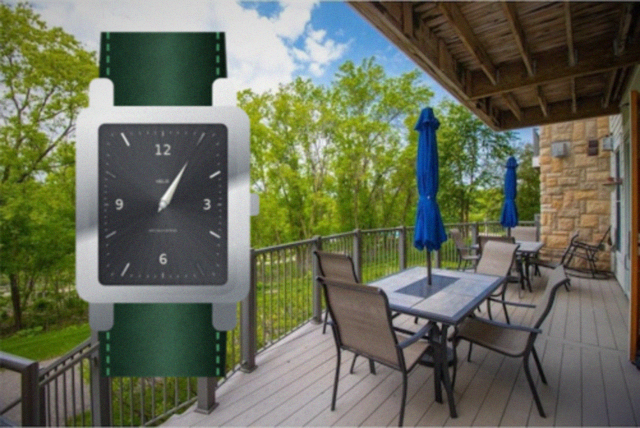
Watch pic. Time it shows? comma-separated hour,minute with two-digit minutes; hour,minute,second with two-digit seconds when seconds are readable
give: 1,05
